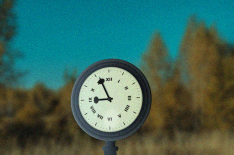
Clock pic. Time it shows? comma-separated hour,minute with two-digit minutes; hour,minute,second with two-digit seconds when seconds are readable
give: 8,56
